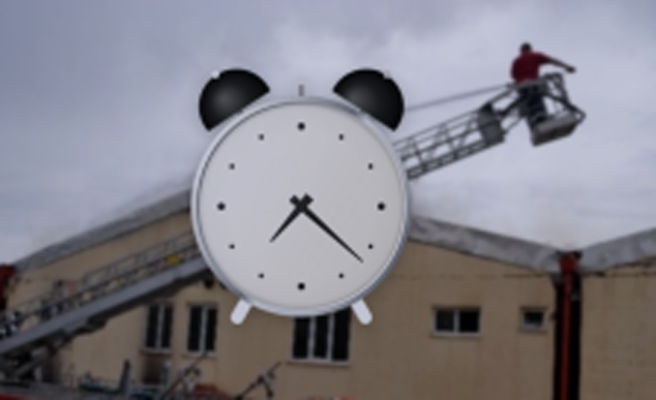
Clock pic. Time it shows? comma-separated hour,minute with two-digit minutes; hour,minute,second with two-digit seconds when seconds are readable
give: 7,22
